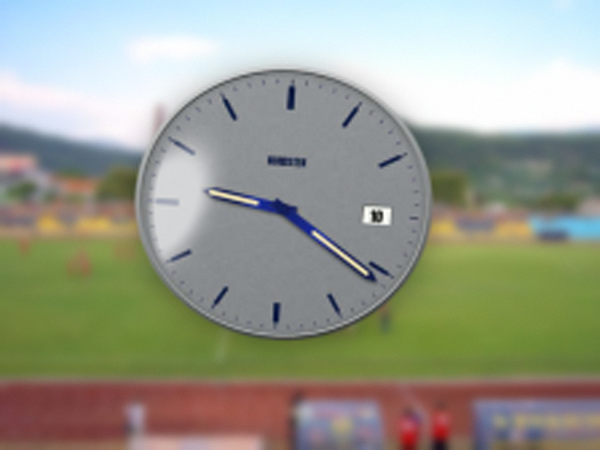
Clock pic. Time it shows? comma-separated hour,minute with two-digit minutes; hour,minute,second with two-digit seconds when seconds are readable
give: 9,21
